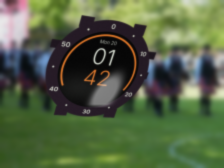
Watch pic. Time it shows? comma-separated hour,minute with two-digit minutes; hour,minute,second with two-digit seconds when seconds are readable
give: 1,42
